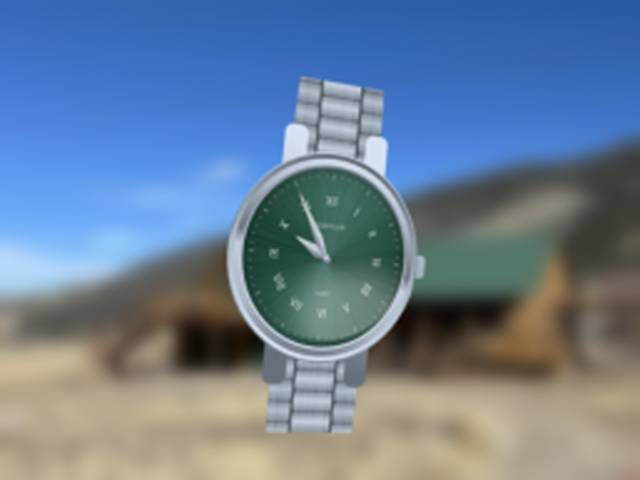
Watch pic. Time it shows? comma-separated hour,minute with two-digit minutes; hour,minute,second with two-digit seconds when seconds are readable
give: 9,55
